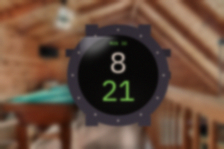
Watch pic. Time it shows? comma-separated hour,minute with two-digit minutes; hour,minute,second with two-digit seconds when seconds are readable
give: 8,21
